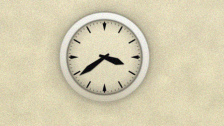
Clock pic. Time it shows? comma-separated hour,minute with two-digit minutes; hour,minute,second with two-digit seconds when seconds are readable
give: 3,39
